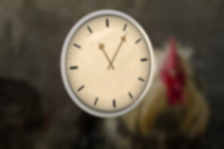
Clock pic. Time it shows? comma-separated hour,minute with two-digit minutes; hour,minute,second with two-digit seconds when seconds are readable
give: 11,06
